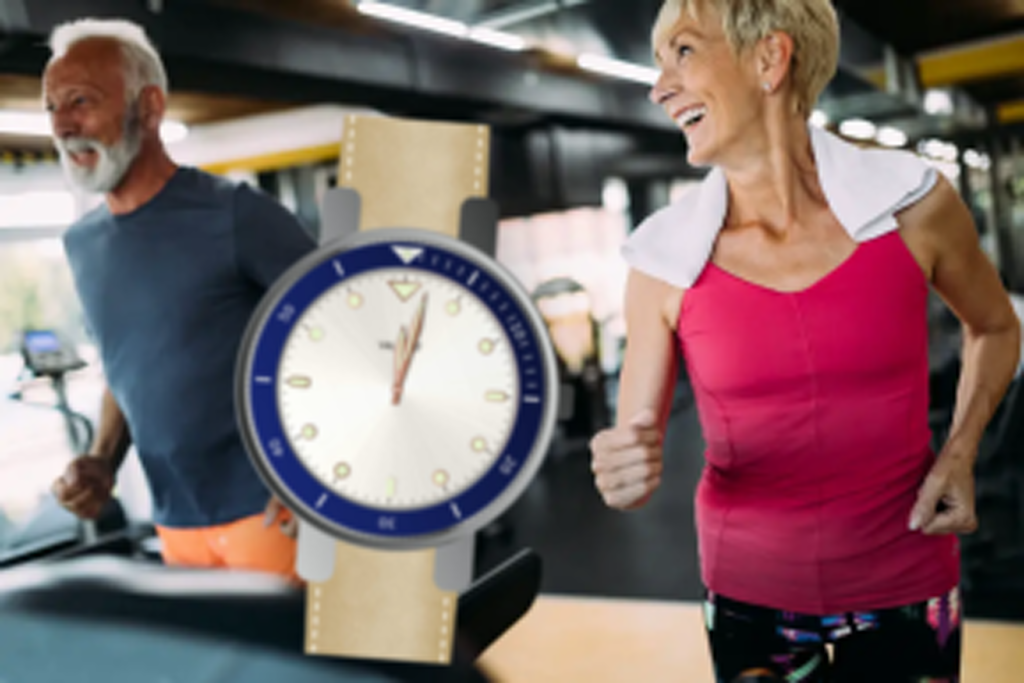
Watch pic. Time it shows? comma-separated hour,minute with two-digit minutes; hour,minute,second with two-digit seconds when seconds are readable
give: 12,02
